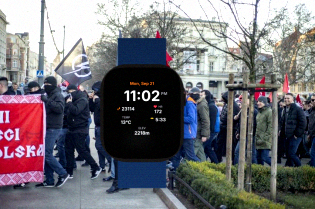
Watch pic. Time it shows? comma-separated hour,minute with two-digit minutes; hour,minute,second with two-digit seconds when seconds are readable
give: 11,02
